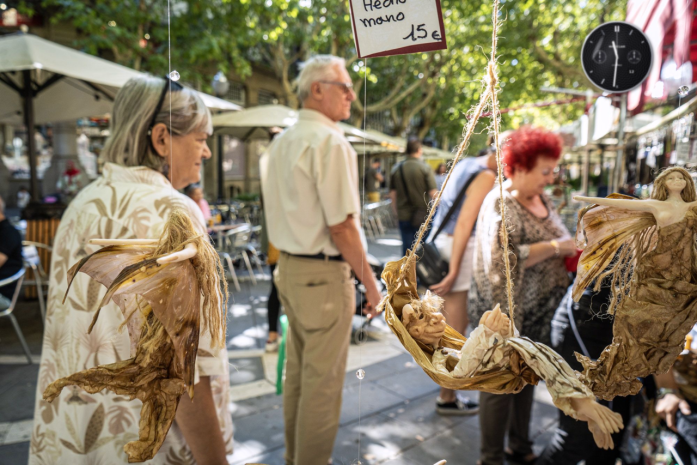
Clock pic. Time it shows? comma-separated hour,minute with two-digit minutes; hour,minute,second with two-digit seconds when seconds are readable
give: 11,31
